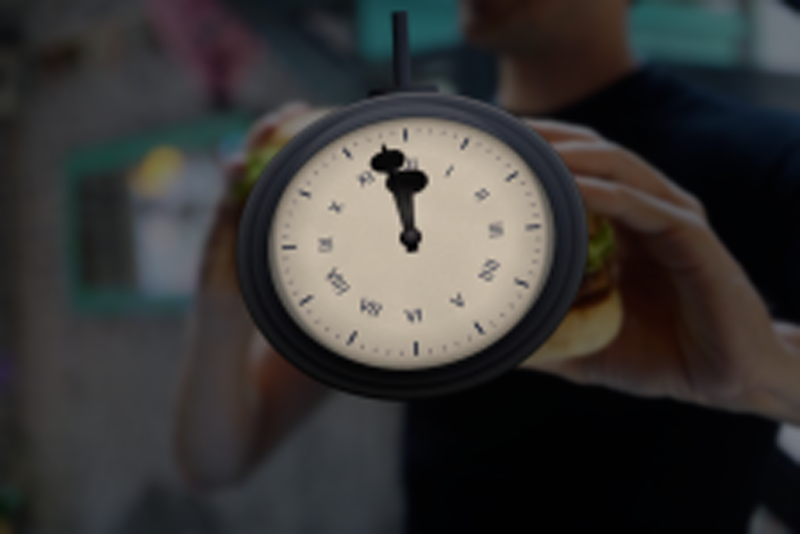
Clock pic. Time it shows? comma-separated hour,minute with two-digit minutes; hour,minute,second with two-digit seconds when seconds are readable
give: 11,58
